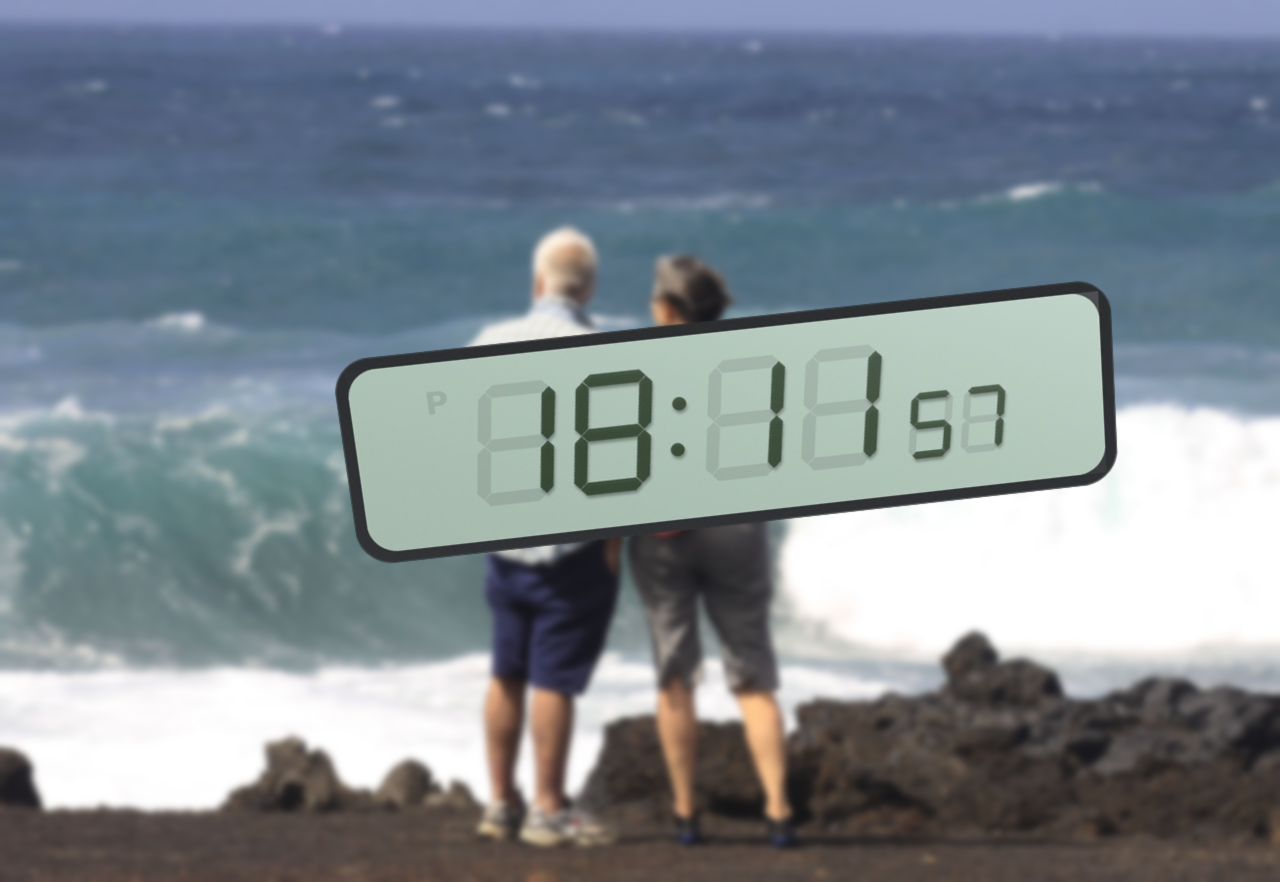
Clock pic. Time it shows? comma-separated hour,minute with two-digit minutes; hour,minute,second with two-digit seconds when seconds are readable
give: 18,11,57
